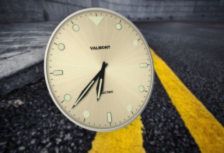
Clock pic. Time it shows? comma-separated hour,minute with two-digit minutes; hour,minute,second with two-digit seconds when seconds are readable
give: 6,38
